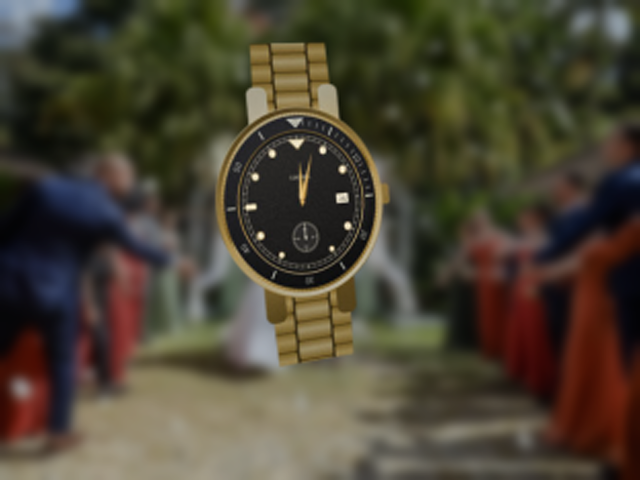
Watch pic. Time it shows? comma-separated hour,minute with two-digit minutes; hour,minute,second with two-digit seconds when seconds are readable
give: 12,03
